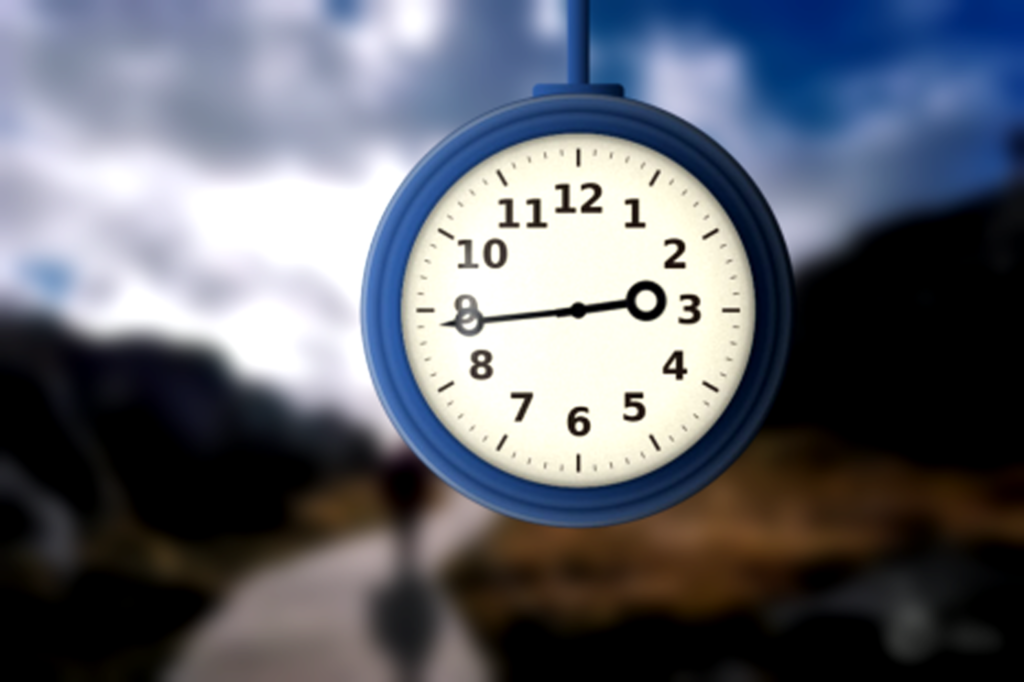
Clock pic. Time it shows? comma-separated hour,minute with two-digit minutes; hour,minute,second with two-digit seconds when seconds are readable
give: 2,44
